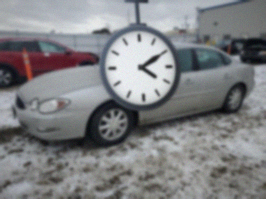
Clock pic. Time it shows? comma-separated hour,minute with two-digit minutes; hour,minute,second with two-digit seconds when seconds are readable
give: 4,10
